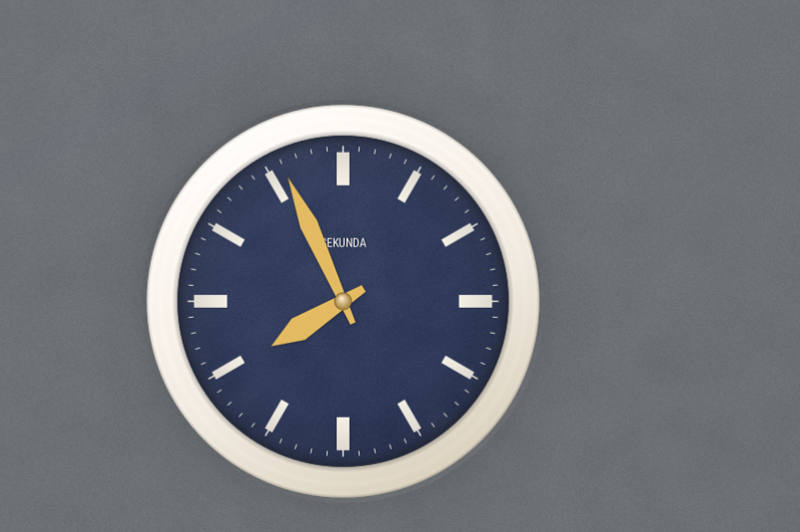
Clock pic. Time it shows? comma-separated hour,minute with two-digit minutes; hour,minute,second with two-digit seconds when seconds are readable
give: 7,56
